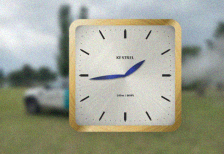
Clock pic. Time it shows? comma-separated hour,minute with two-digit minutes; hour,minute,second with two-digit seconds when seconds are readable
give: 1,44
